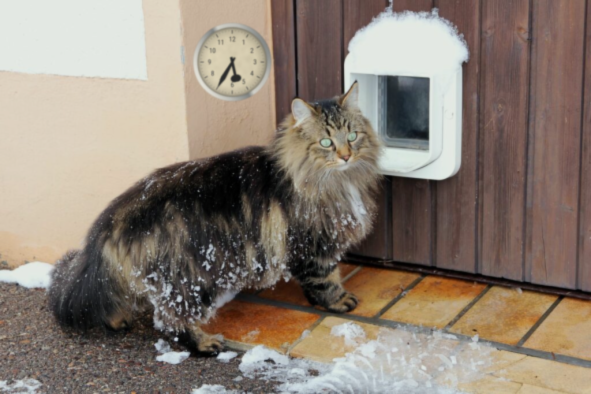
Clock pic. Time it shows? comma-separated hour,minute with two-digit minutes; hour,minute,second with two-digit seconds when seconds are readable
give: 5,35
